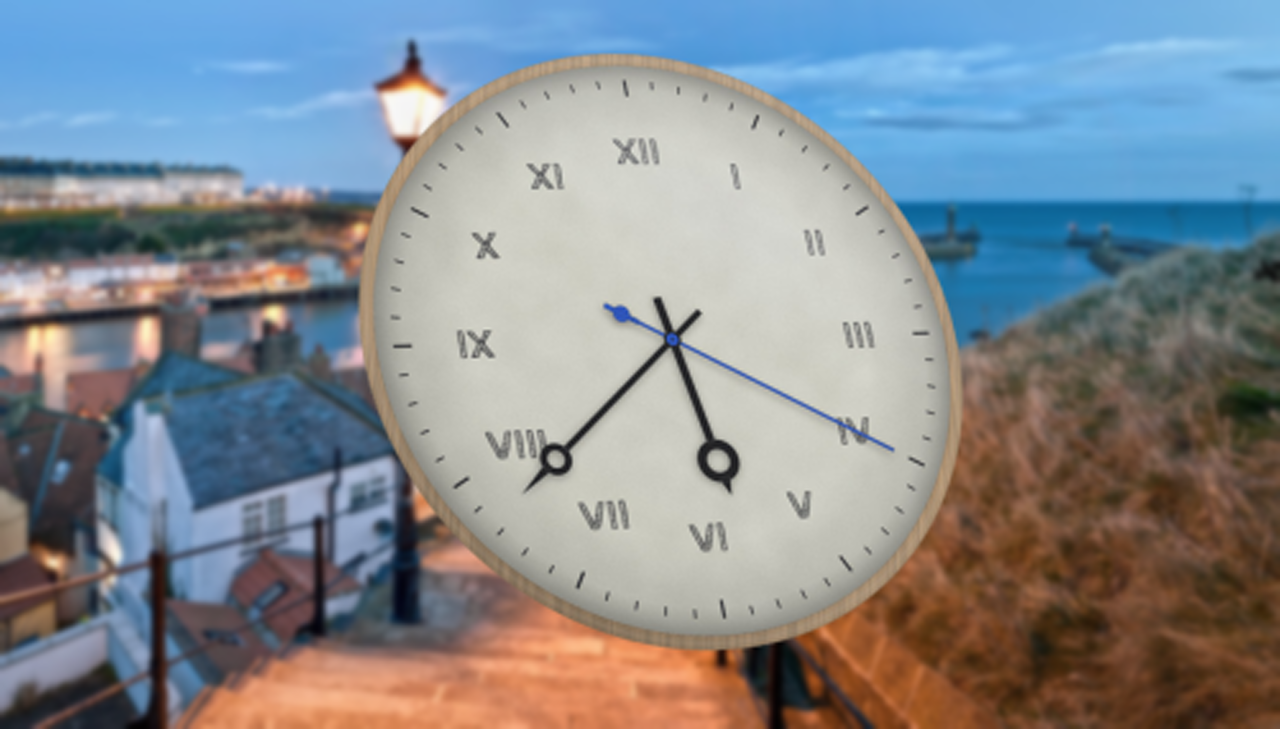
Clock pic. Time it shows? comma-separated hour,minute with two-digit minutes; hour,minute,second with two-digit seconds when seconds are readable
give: 5,38,20
